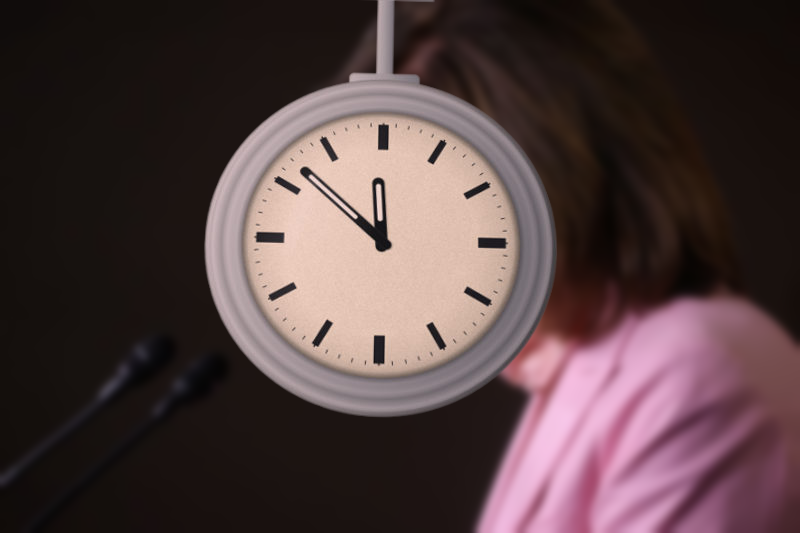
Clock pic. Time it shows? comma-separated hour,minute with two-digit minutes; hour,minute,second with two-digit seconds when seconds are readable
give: 11,52
